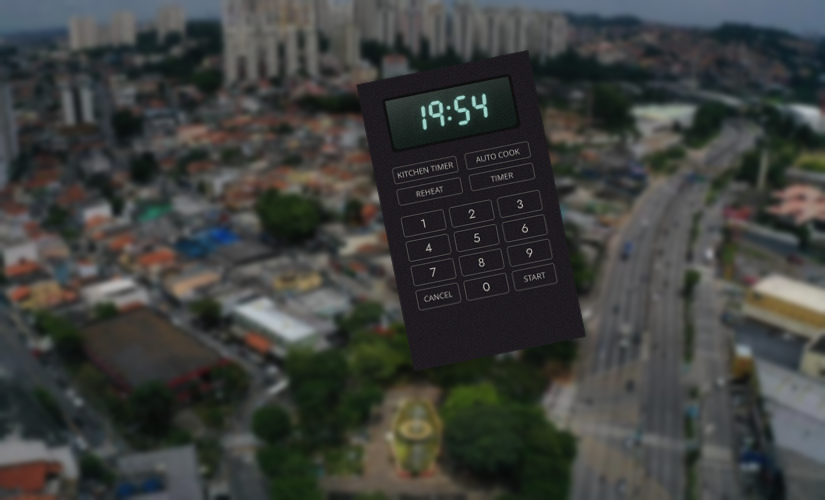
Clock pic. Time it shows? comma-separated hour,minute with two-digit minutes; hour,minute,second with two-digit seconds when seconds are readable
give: 19,54
